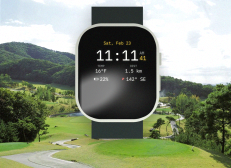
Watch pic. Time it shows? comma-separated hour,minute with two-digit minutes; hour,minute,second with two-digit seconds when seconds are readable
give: 11,11
